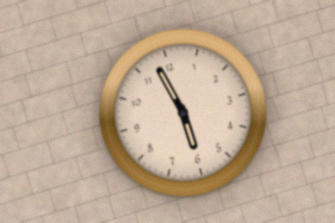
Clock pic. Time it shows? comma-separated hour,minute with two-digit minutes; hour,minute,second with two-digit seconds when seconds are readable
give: 5,58
